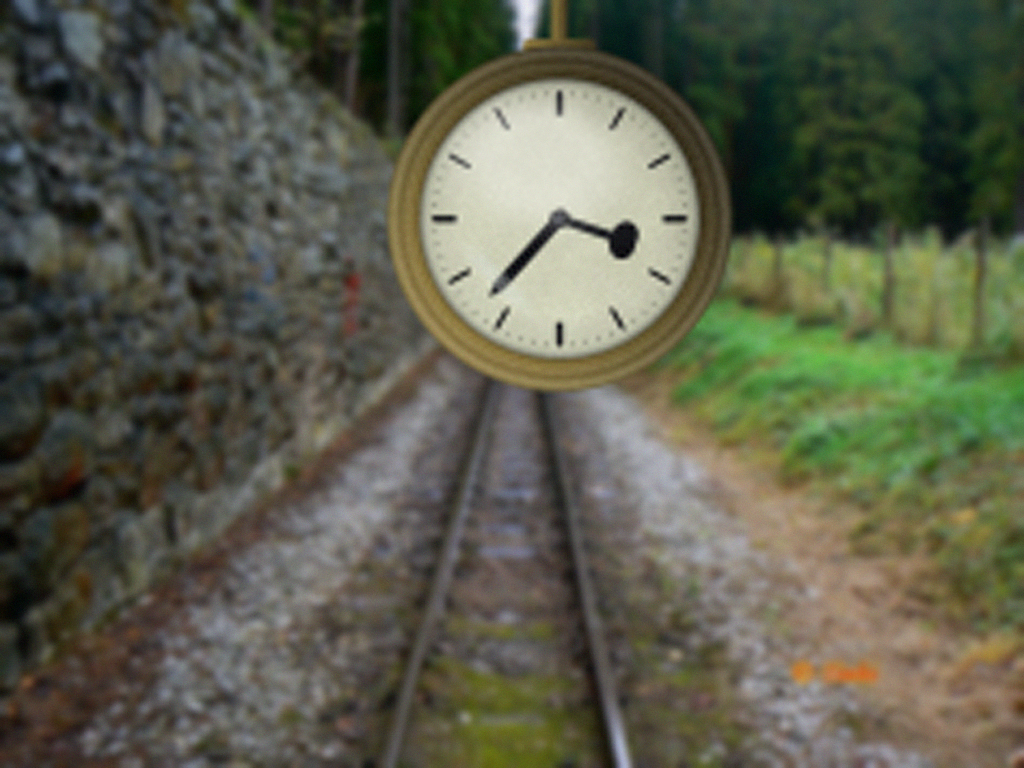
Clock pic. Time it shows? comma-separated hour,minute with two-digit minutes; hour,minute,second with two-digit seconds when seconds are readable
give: 3,37
